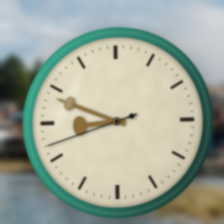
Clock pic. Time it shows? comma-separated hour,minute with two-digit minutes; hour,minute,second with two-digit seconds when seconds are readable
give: 8,48,42
